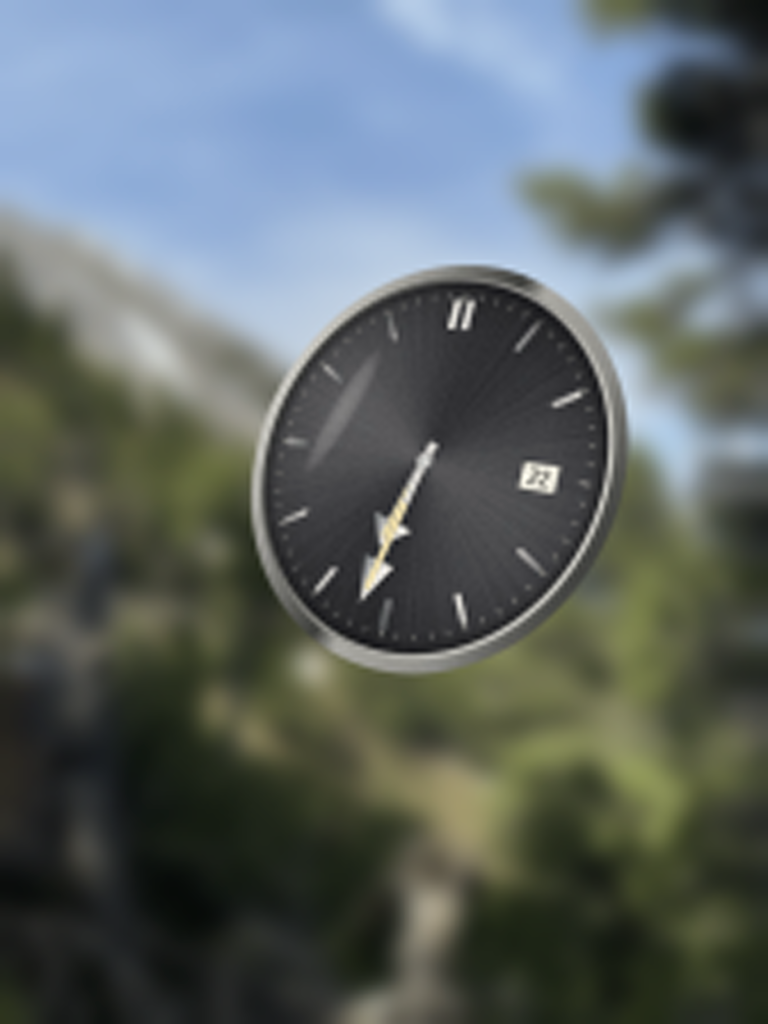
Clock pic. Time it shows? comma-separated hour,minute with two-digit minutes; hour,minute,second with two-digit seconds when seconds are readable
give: 6,32
